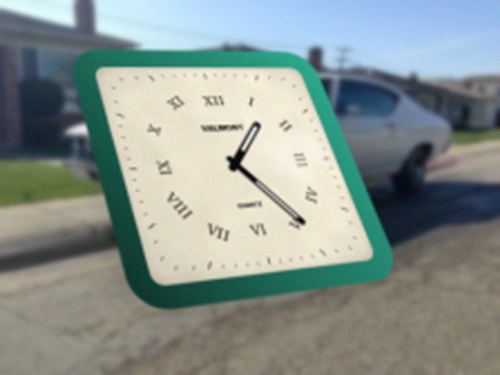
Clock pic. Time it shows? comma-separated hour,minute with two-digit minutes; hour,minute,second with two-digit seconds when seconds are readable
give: 1,24
